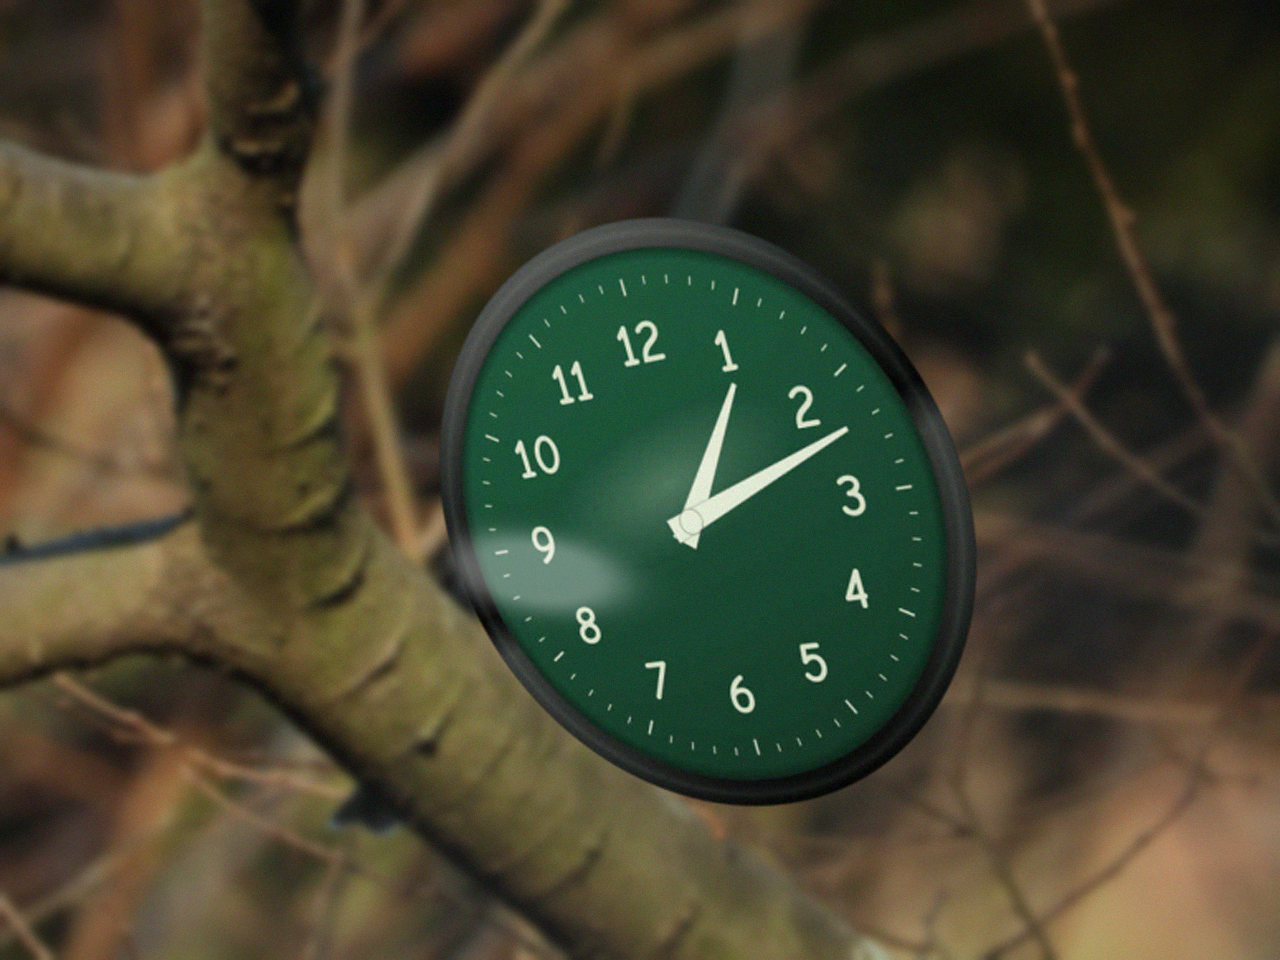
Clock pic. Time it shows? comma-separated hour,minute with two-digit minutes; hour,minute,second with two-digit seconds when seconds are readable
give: 1,12
